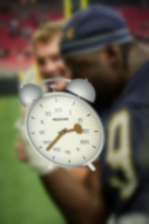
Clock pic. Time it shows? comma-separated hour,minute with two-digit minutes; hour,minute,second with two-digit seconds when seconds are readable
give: 2,38
